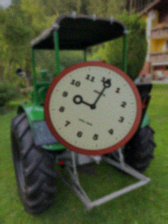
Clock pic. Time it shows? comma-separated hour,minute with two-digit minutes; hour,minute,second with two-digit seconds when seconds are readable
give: 9,01
